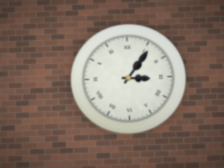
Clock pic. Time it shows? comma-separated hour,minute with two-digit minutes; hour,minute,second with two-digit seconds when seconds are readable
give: 3,06
